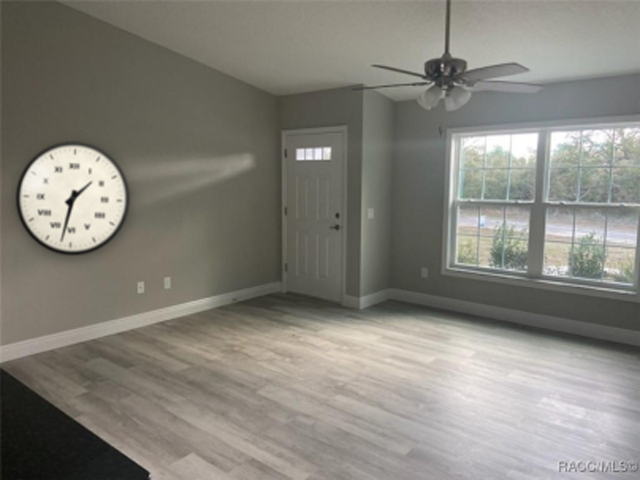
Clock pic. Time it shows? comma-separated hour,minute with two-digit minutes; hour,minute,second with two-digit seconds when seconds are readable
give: 1,32
